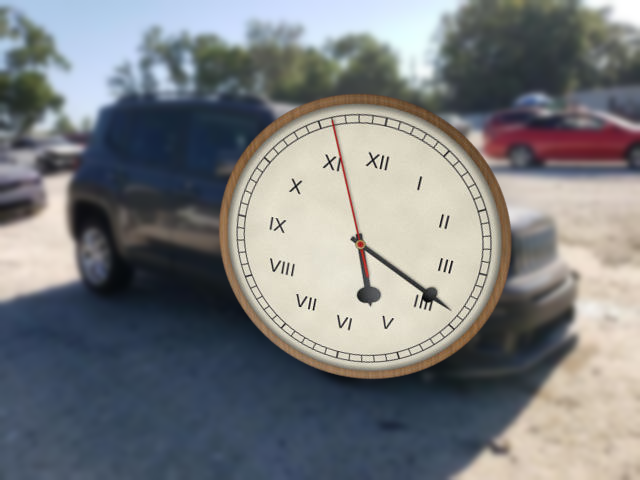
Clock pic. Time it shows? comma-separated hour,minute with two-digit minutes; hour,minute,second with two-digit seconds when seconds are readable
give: 5,18,56
